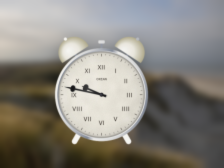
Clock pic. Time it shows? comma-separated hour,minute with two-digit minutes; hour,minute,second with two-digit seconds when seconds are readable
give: 9,47
